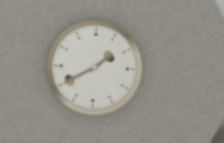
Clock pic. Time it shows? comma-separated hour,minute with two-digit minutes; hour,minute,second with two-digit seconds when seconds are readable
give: 1,40
